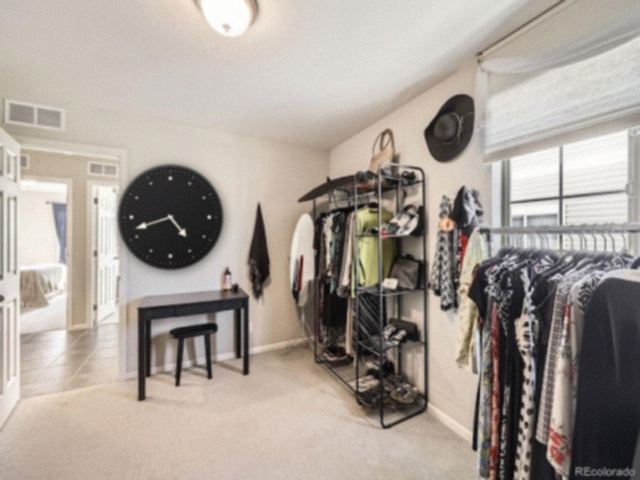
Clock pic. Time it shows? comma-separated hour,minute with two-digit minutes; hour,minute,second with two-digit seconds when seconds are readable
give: 4,42
